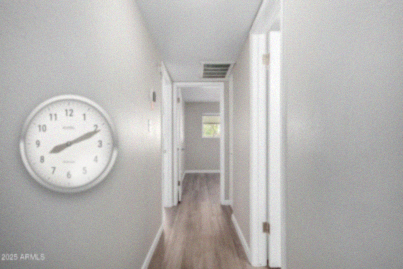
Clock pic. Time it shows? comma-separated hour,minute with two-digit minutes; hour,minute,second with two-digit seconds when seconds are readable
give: 8,11
